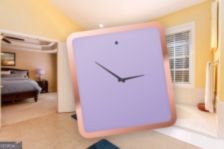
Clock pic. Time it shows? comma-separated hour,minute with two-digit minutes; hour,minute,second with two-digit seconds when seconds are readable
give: 2,52
